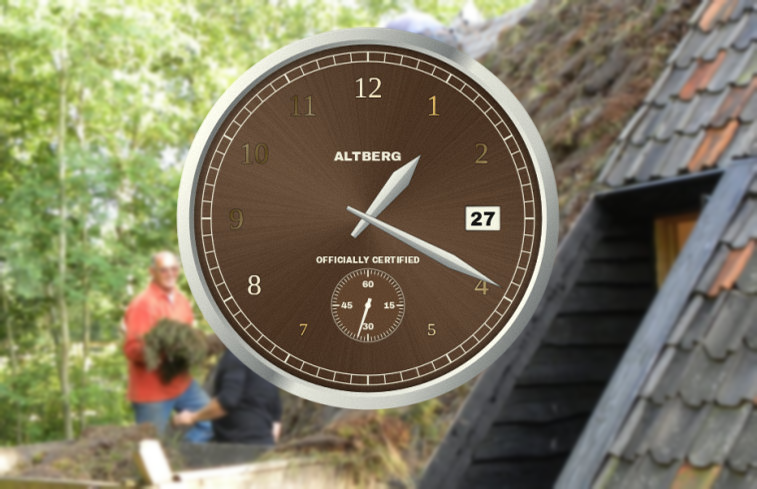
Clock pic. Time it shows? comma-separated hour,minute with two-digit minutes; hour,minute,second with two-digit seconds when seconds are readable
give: 1,19,33
